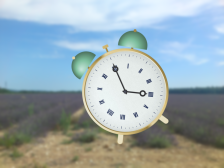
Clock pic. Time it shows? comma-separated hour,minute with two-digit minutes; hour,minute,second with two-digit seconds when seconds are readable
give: 4,00
